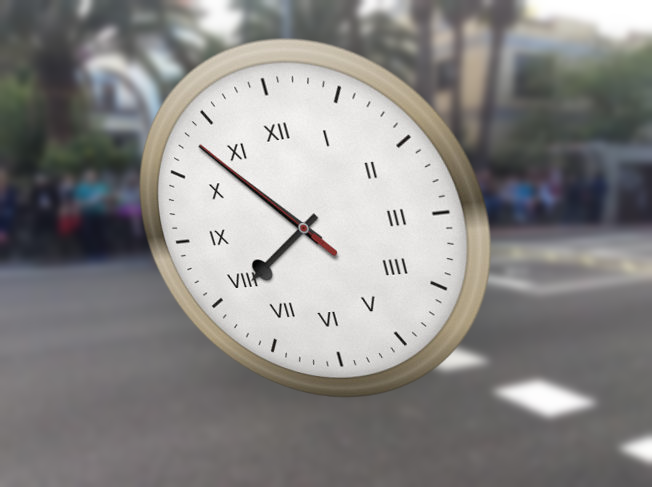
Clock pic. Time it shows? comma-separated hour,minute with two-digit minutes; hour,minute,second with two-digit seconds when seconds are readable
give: 7,52,53
